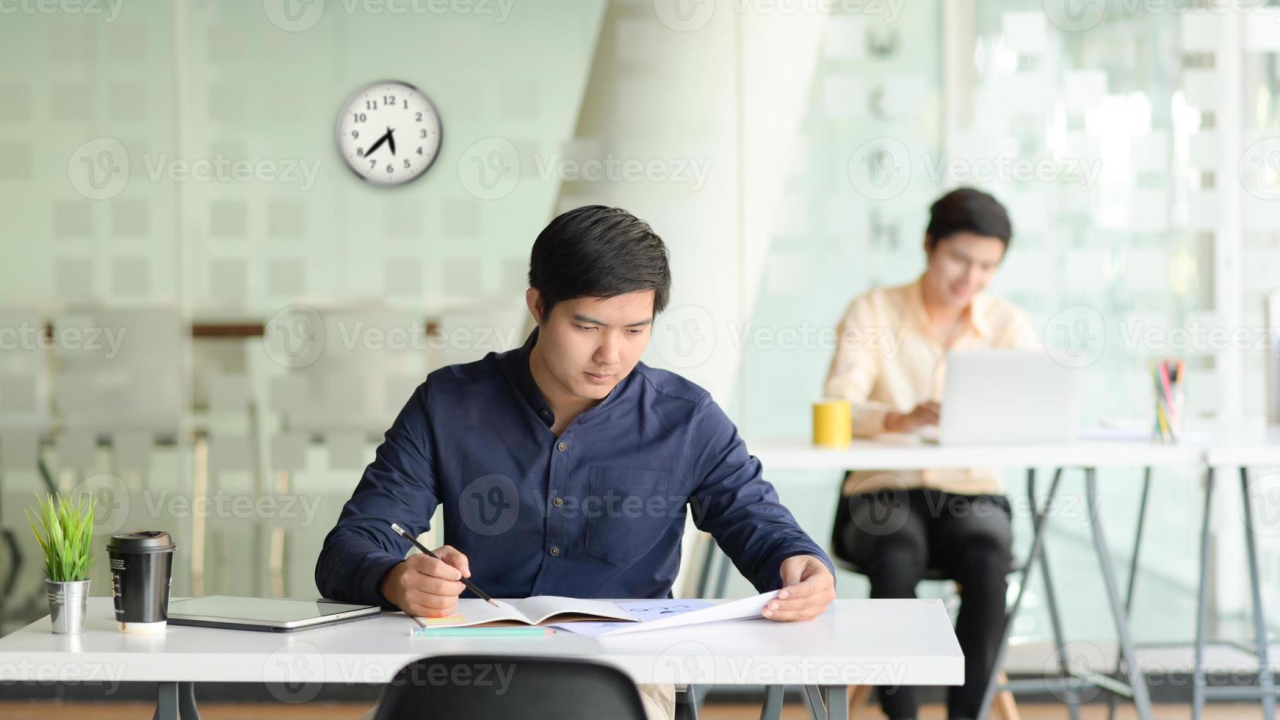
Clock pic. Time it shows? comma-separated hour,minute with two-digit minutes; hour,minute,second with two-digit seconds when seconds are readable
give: 5,38
